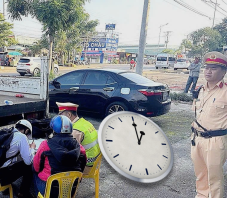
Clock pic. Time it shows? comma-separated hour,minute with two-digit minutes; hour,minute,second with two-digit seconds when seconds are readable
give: 1,00
